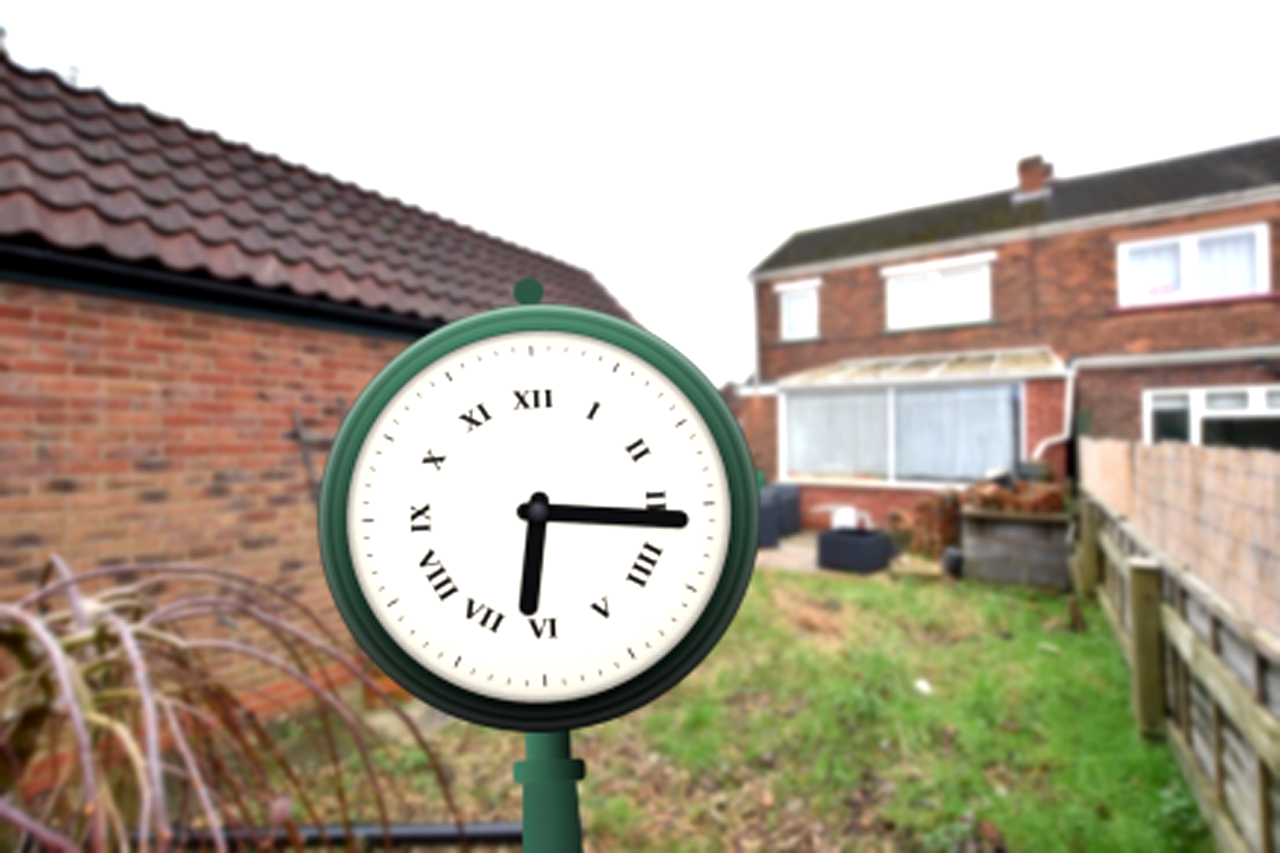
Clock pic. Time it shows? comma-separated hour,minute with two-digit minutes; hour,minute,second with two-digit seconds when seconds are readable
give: 6,16
